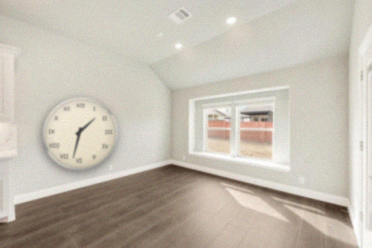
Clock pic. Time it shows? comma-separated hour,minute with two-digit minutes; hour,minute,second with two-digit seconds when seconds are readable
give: 1,32
